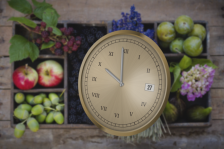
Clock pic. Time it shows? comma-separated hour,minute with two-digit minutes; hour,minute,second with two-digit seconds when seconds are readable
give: 9,59
